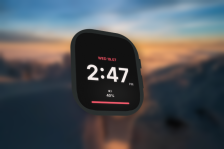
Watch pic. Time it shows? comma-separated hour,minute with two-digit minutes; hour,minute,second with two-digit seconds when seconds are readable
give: 2,47
